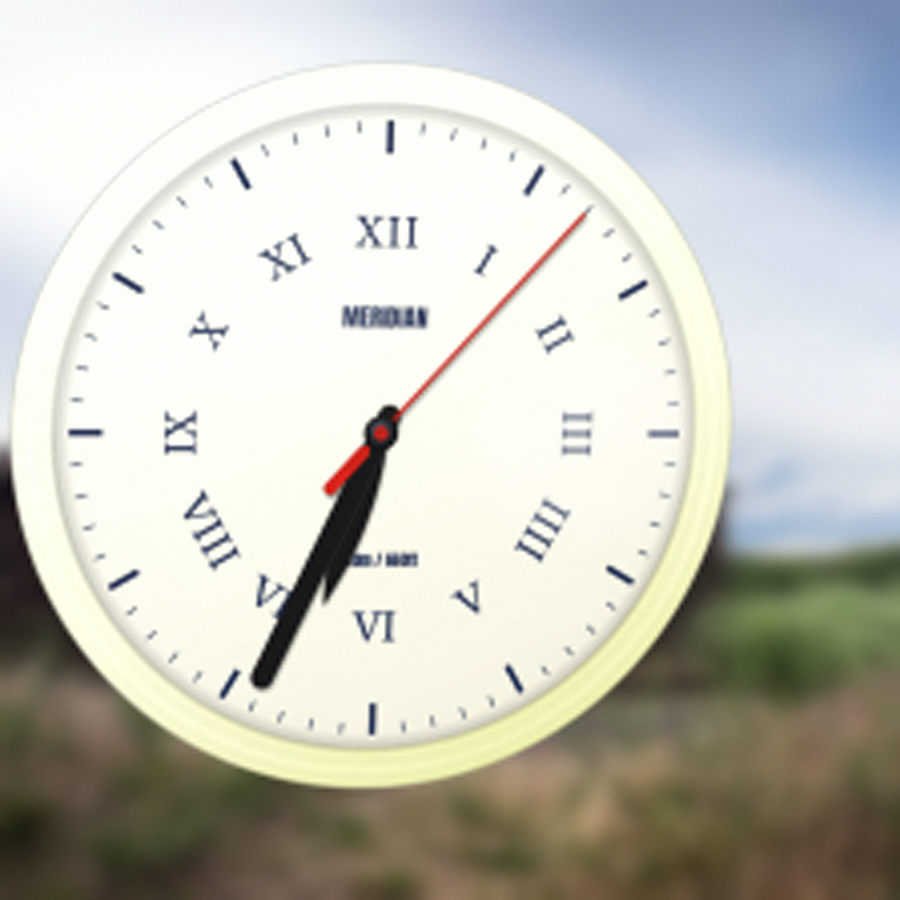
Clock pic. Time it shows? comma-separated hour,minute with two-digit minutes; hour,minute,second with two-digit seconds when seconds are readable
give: 6,34,07
